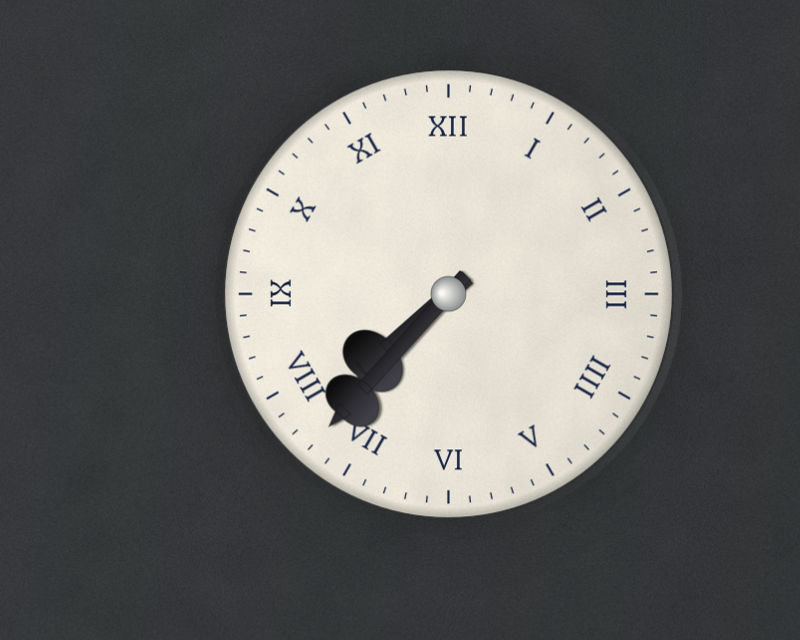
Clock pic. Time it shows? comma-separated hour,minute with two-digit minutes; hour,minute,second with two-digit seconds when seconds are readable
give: 7,37
